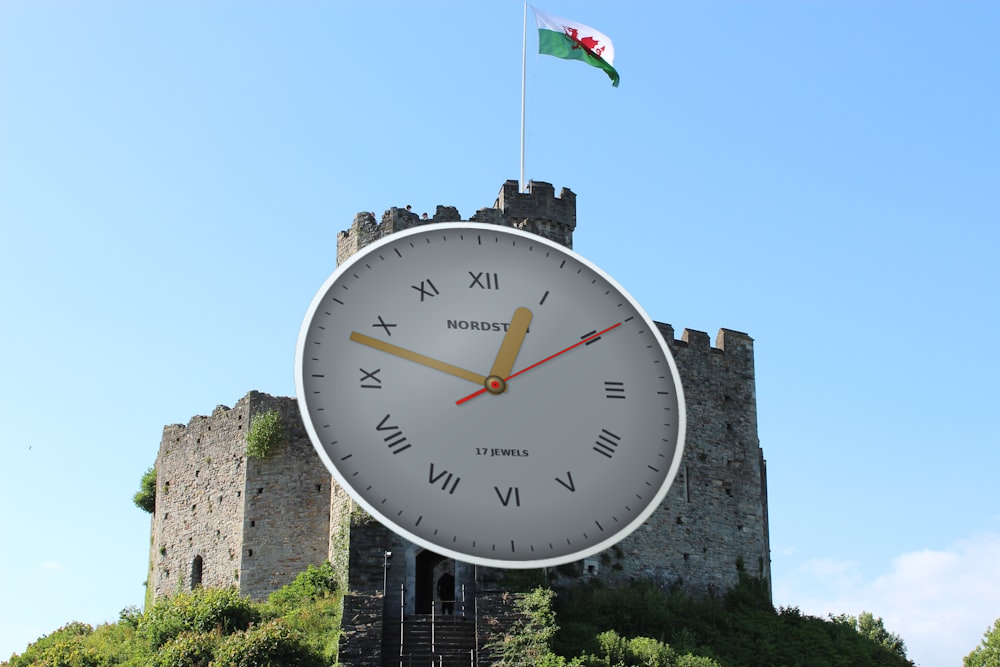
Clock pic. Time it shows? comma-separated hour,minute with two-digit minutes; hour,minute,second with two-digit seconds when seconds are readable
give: 12,48,10
